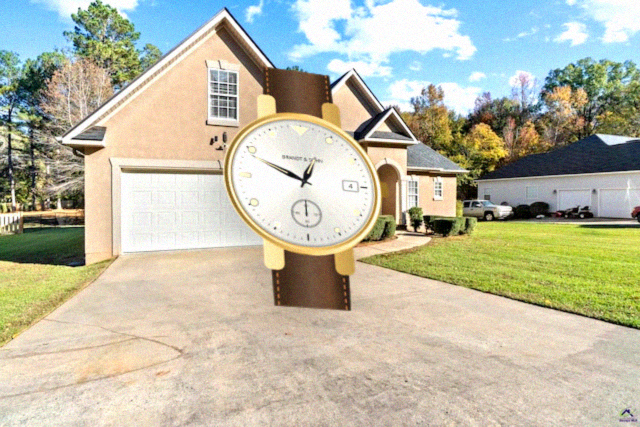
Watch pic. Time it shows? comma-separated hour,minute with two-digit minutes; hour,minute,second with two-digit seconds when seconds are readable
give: 12,49
